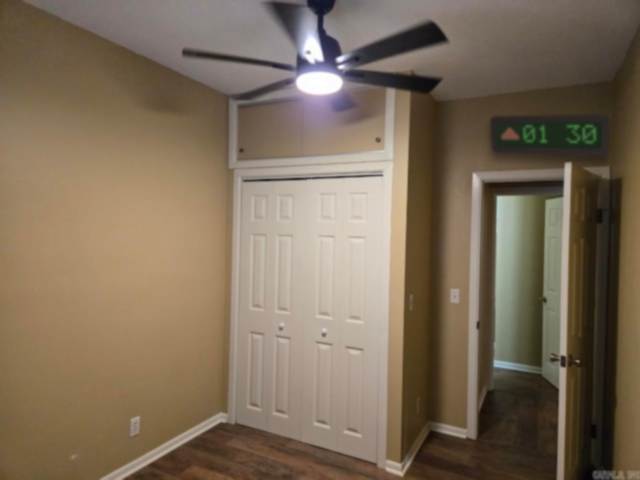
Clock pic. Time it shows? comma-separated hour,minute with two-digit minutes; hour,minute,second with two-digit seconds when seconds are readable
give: 1,30
